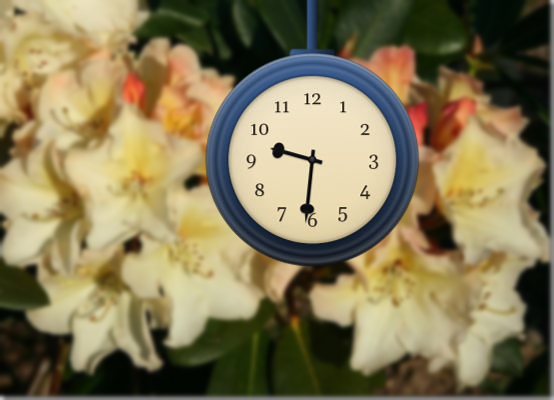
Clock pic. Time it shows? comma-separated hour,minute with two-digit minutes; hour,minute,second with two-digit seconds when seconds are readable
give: 9,31
